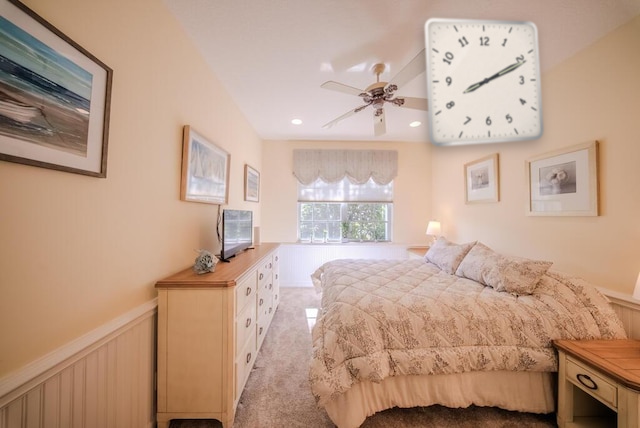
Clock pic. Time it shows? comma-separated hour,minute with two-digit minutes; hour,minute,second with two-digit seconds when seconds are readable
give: 8,11
